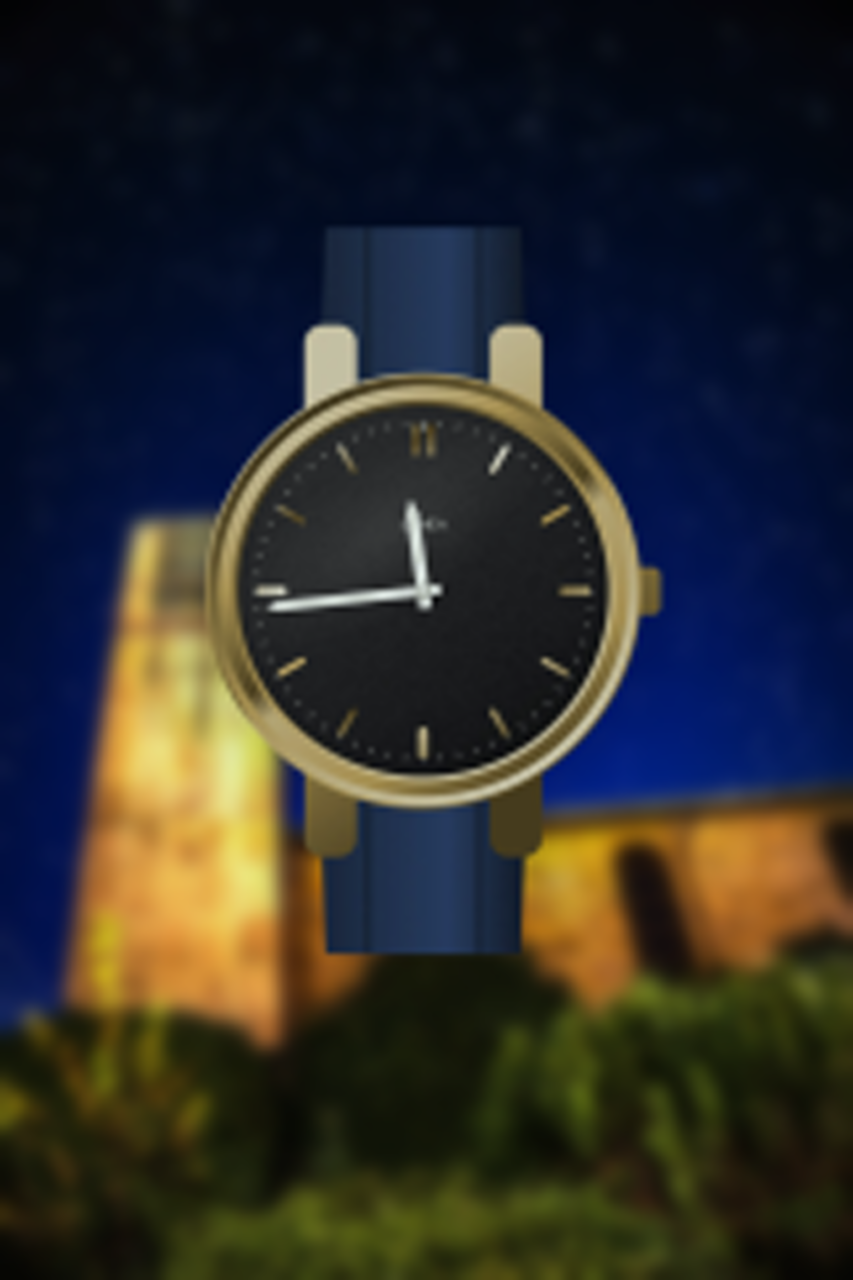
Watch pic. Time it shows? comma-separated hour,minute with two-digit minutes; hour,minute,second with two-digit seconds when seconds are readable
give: 11,44
